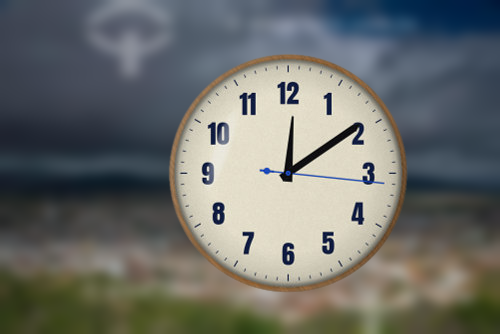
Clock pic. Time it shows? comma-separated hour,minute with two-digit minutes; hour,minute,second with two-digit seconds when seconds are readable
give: 12,09,16
